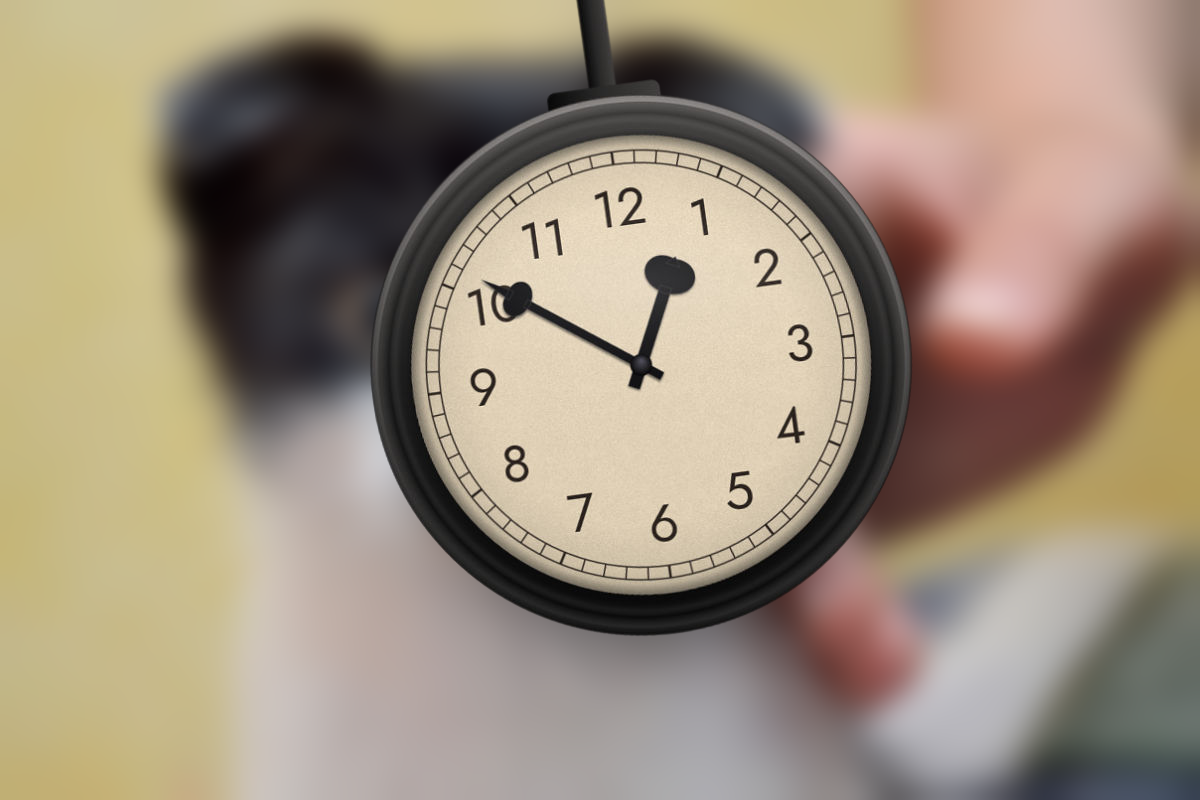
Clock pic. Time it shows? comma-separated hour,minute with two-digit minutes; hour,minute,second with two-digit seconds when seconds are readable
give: 12,51
